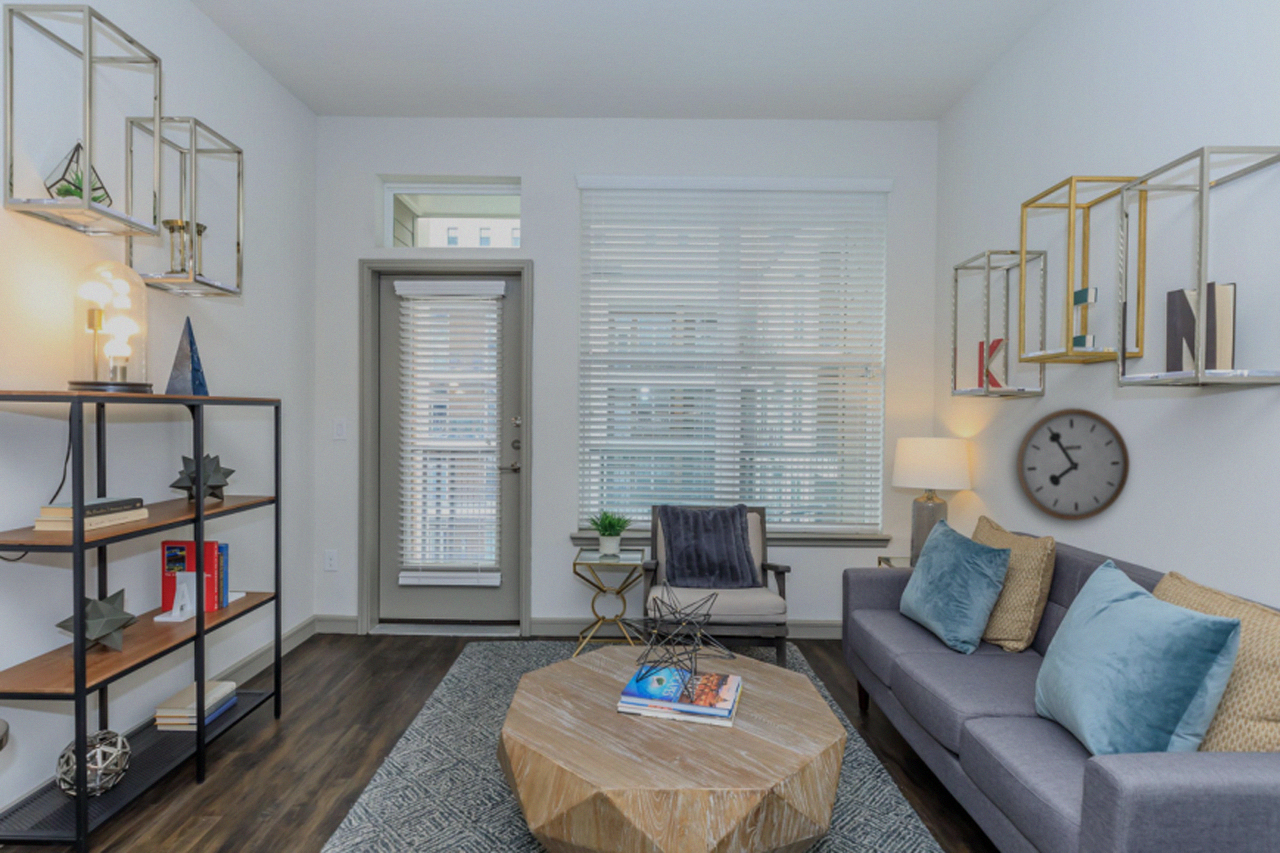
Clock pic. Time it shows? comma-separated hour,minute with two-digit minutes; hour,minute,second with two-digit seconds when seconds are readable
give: 7,55
